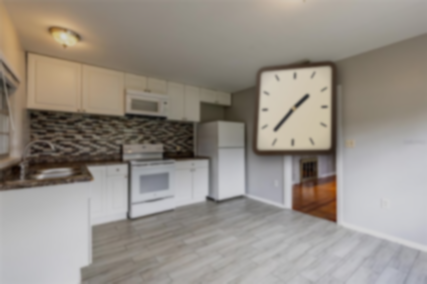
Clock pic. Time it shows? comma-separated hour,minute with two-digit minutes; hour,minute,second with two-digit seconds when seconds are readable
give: 1,37
